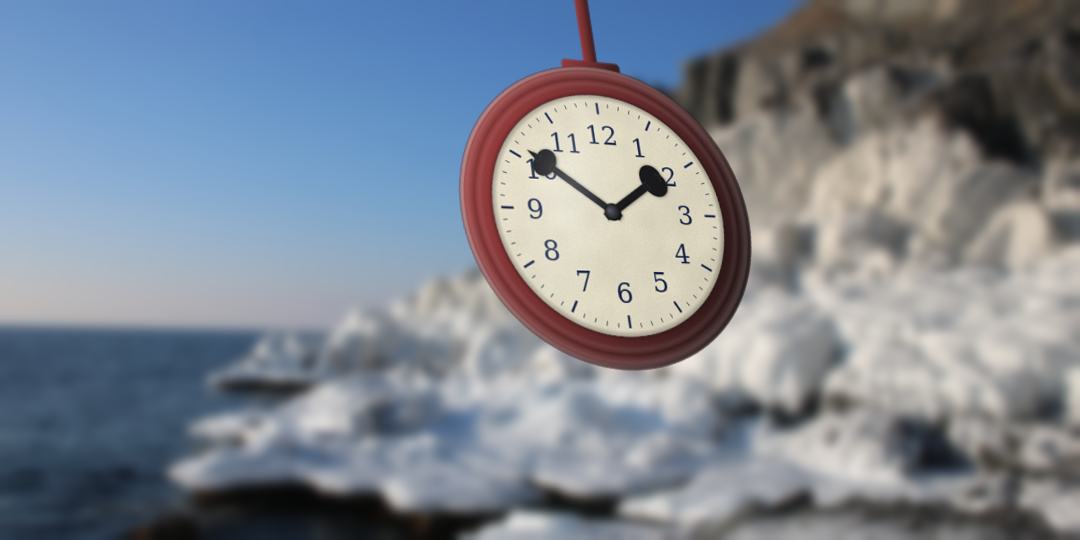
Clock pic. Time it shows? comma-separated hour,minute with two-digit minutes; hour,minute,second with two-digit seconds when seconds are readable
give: 1,51
